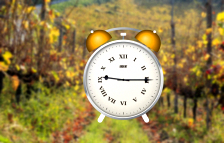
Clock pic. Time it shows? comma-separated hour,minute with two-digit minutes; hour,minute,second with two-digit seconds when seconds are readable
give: 9,15
